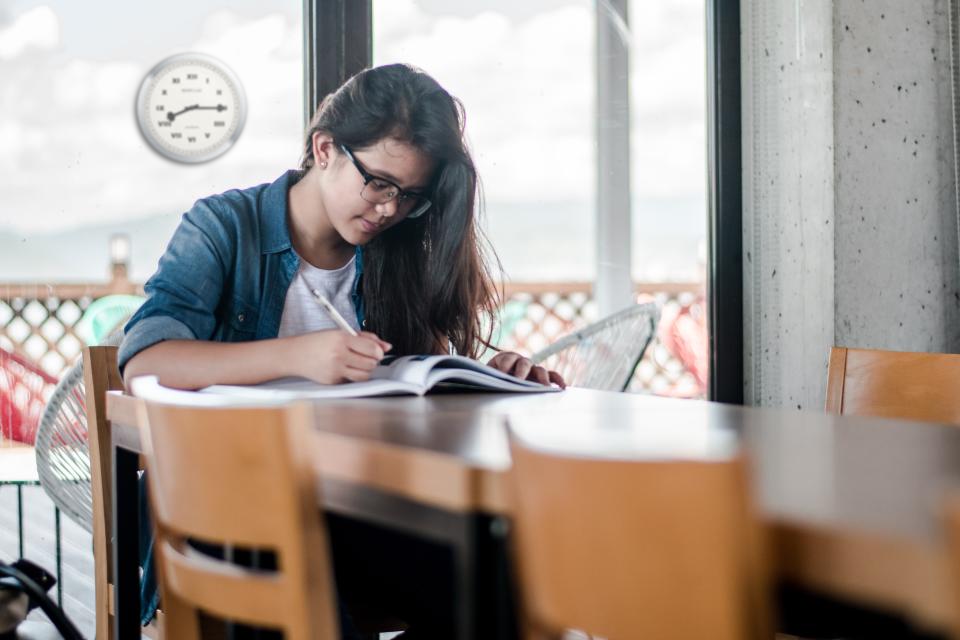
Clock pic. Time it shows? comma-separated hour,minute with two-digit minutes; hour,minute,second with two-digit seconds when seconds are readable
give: 8,15
